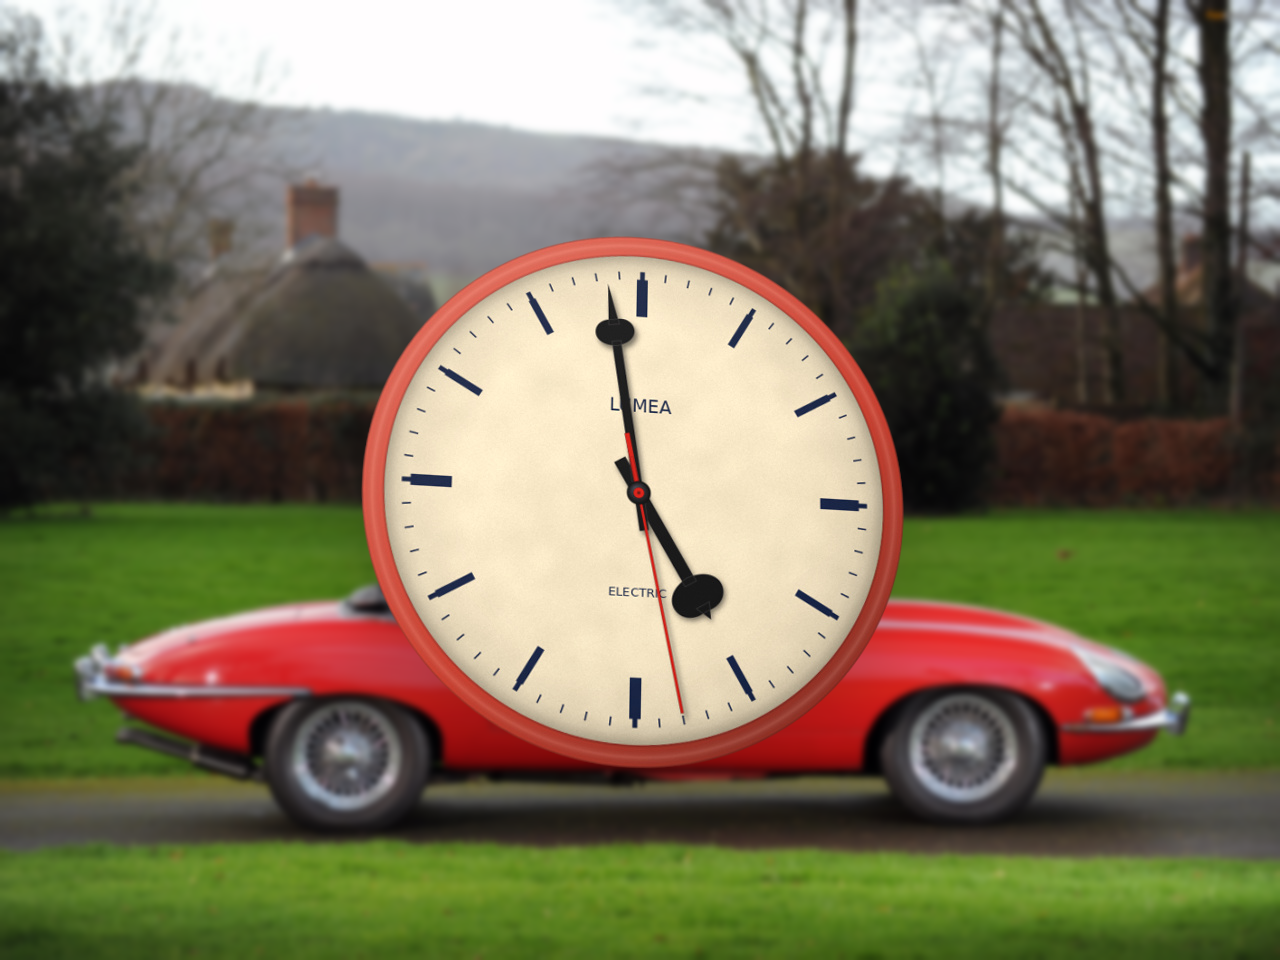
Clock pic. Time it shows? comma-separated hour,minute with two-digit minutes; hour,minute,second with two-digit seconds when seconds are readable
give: 4,58,28
